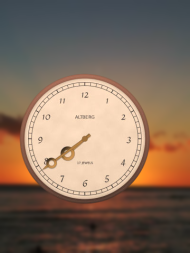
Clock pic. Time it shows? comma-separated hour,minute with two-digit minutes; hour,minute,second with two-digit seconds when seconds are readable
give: 7,39
